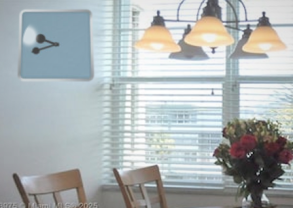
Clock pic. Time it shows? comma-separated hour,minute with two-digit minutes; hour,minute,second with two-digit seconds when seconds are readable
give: 9,42
